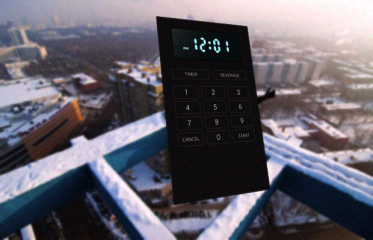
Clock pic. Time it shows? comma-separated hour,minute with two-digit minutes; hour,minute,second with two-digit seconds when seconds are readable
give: 12,01
